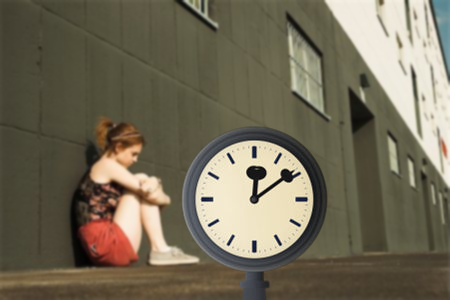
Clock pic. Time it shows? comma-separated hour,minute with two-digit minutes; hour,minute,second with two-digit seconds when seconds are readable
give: 12,09
